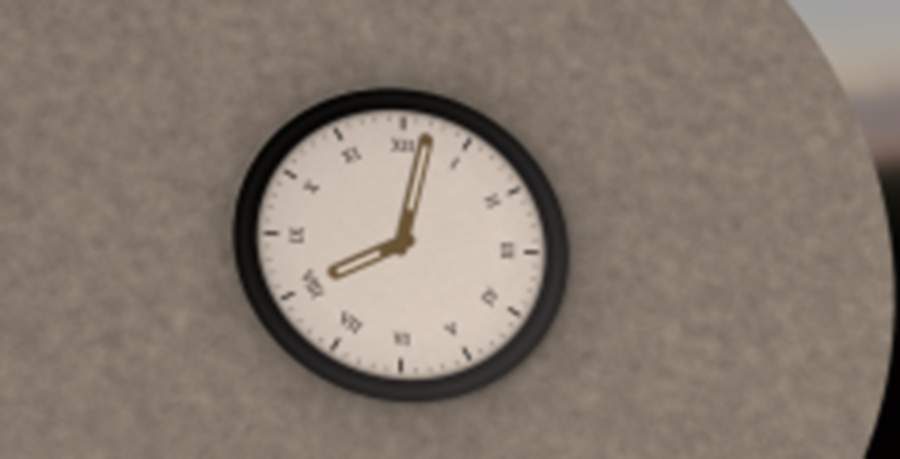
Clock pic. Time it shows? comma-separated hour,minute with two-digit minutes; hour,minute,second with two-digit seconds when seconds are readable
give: 8,02
